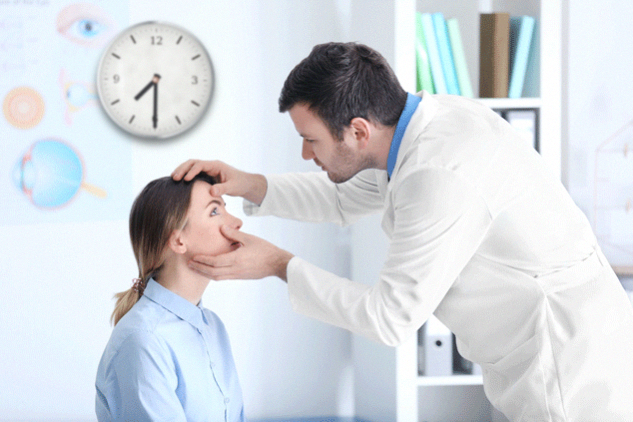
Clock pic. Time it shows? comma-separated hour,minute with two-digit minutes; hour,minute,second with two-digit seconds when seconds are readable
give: 7,30
